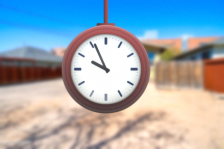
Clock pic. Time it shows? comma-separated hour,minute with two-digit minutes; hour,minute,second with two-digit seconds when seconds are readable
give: 9,56
